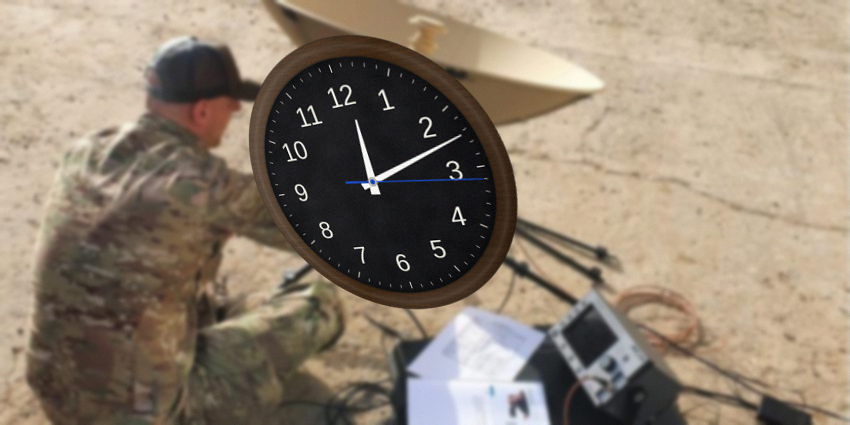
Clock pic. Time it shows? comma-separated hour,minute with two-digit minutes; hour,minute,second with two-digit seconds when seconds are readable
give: 12,12,16
